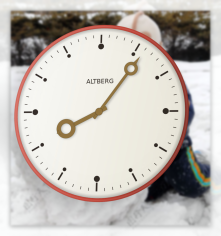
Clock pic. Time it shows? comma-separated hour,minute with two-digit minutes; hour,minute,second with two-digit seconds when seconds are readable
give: 8,06
